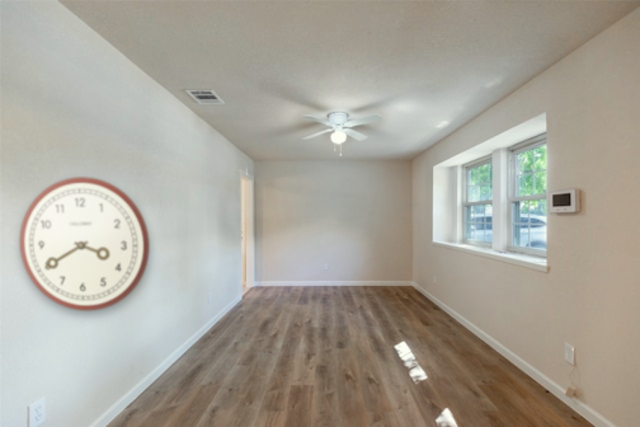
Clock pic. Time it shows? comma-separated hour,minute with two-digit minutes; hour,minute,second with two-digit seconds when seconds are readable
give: 3,40
